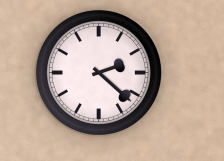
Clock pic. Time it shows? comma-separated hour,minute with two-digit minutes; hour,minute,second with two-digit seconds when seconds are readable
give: 2,22
